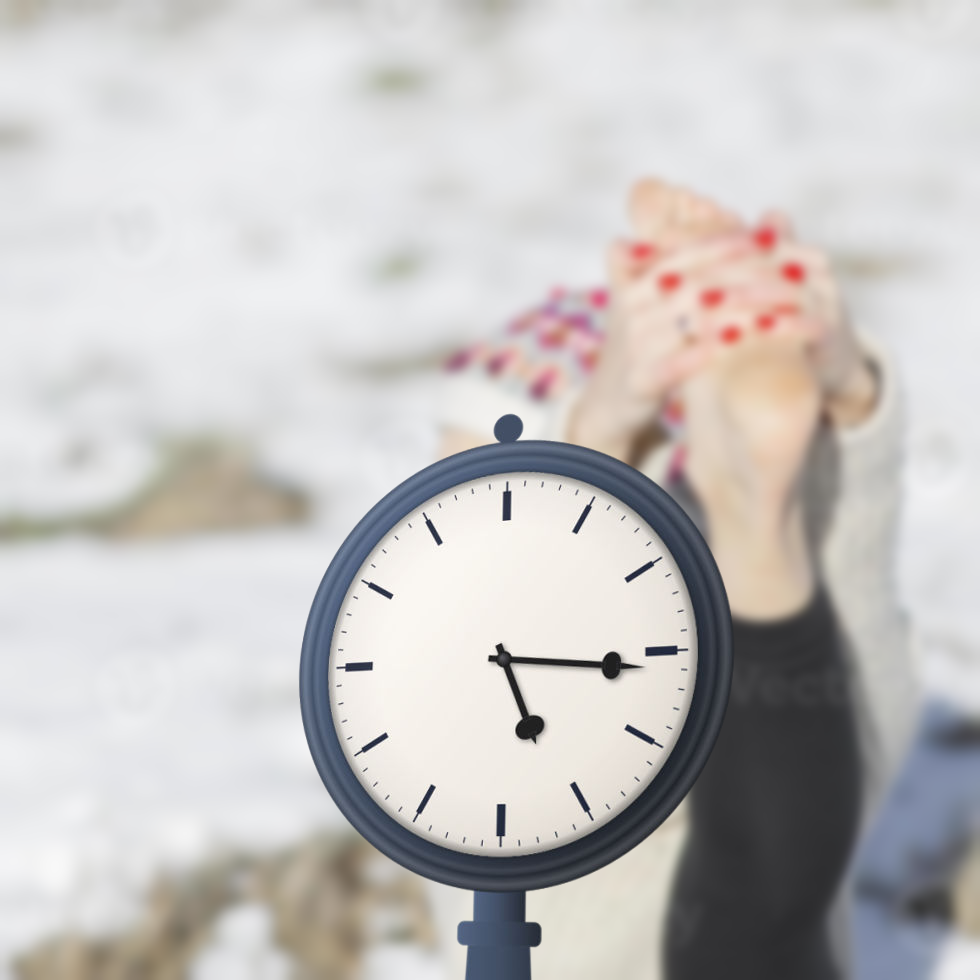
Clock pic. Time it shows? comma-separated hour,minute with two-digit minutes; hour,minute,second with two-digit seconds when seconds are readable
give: 5,16
